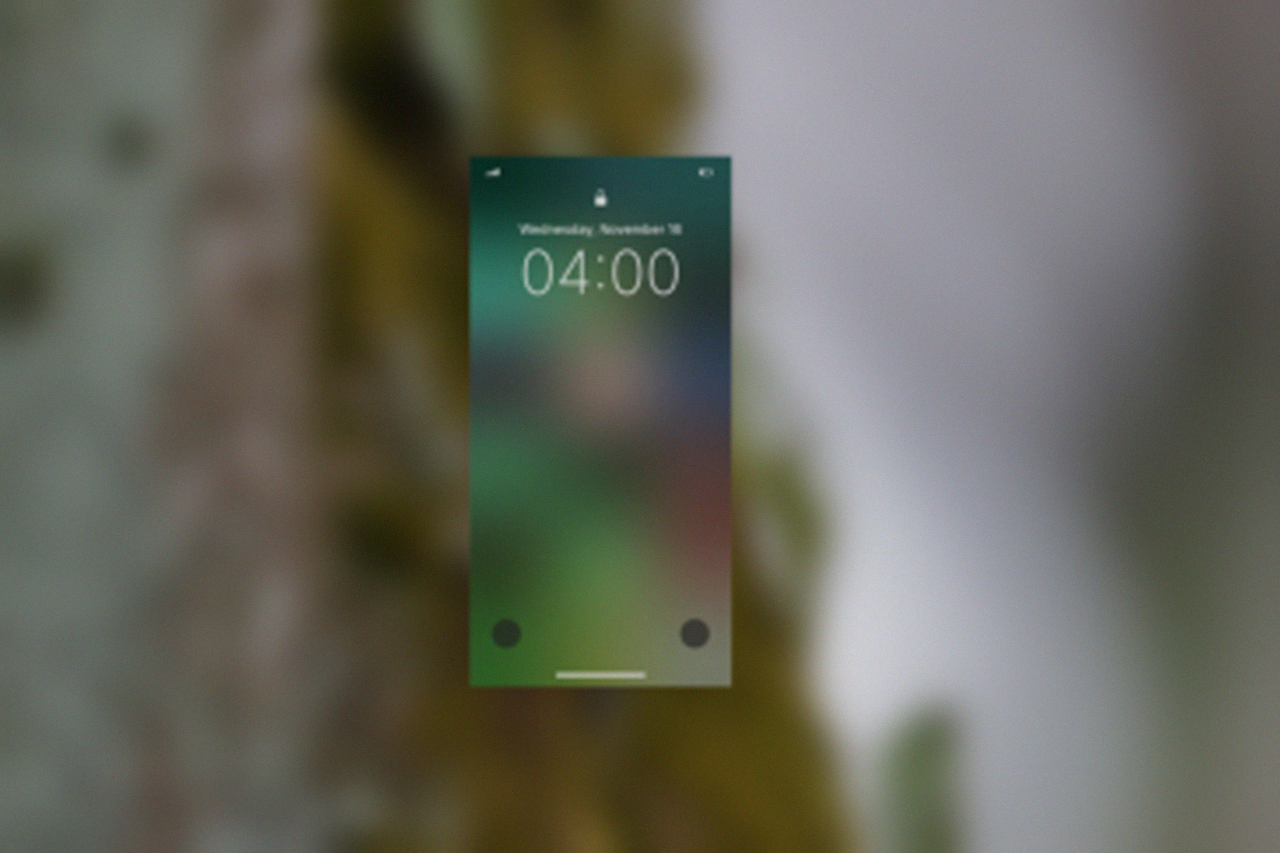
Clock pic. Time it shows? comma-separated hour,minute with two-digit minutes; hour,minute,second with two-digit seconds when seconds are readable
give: 4,00
